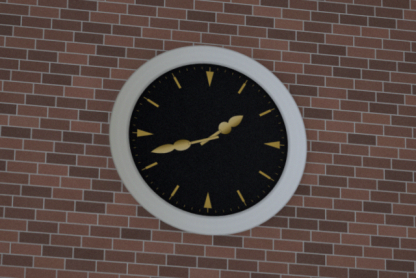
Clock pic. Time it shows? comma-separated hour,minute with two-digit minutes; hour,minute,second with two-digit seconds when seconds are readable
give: 1,42
